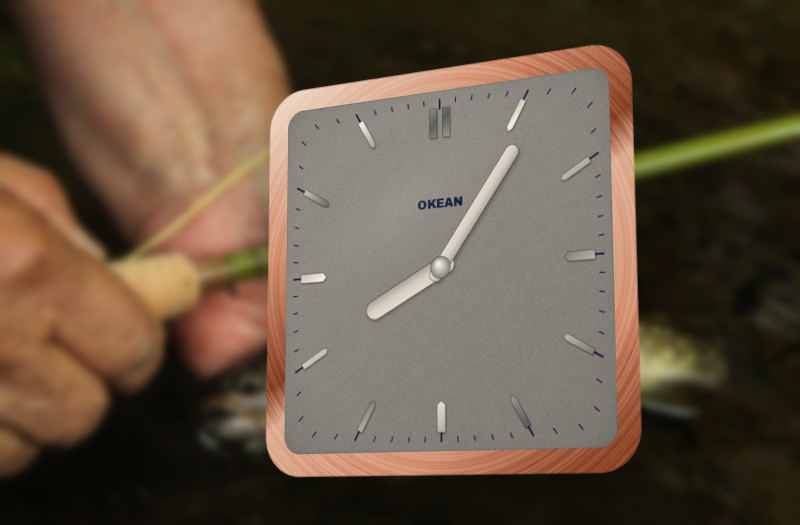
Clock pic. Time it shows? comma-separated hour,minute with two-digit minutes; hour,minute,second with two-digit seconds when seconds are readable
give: 8,06
